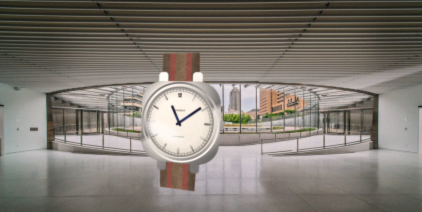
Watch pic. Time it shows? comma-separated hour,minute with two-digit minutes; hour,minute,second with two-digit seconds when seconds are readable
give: 11,09
